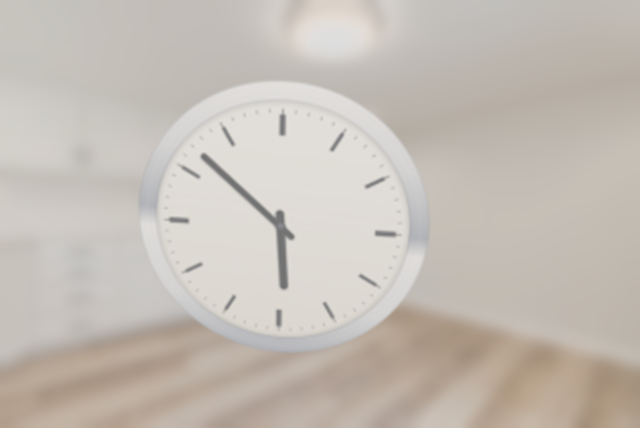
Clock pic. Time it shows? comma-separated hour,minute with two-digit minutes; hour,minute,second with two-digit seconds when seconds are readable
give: 5,52
